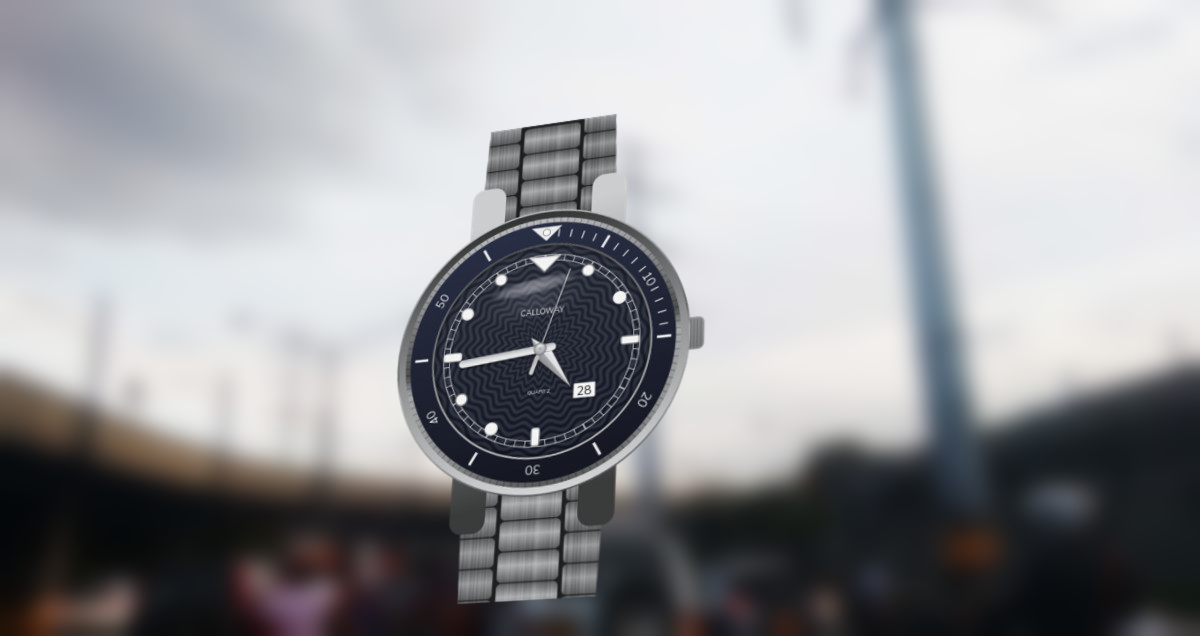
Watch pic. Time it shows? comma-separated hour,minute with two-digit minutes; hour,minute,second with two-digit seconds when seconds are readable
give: 4,44,03
